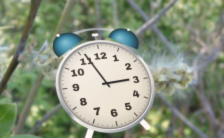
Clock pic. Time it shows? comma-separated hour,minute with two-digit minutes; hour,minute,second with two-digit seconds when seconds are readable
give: 2,56
